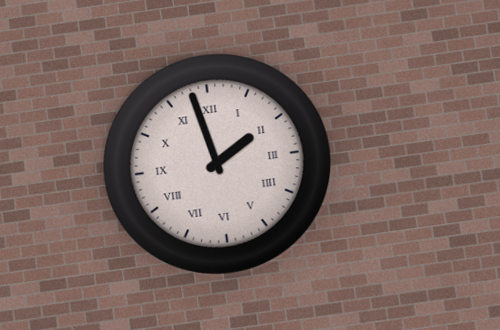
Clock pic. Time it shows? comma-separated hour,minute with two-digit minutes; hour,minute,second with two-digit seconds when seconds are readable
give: 1,58
